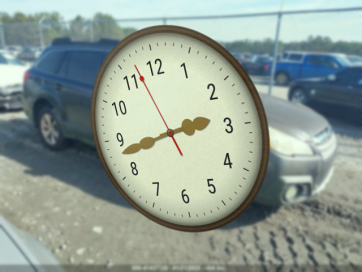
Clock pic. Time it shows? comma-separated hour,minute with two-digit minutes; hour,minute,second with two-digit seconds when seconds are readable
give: 2,42,57
